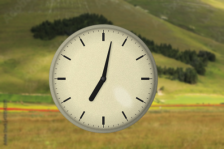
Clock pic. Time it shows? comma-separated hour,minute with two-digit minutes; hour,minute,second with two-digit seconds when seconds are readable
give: 7,02
